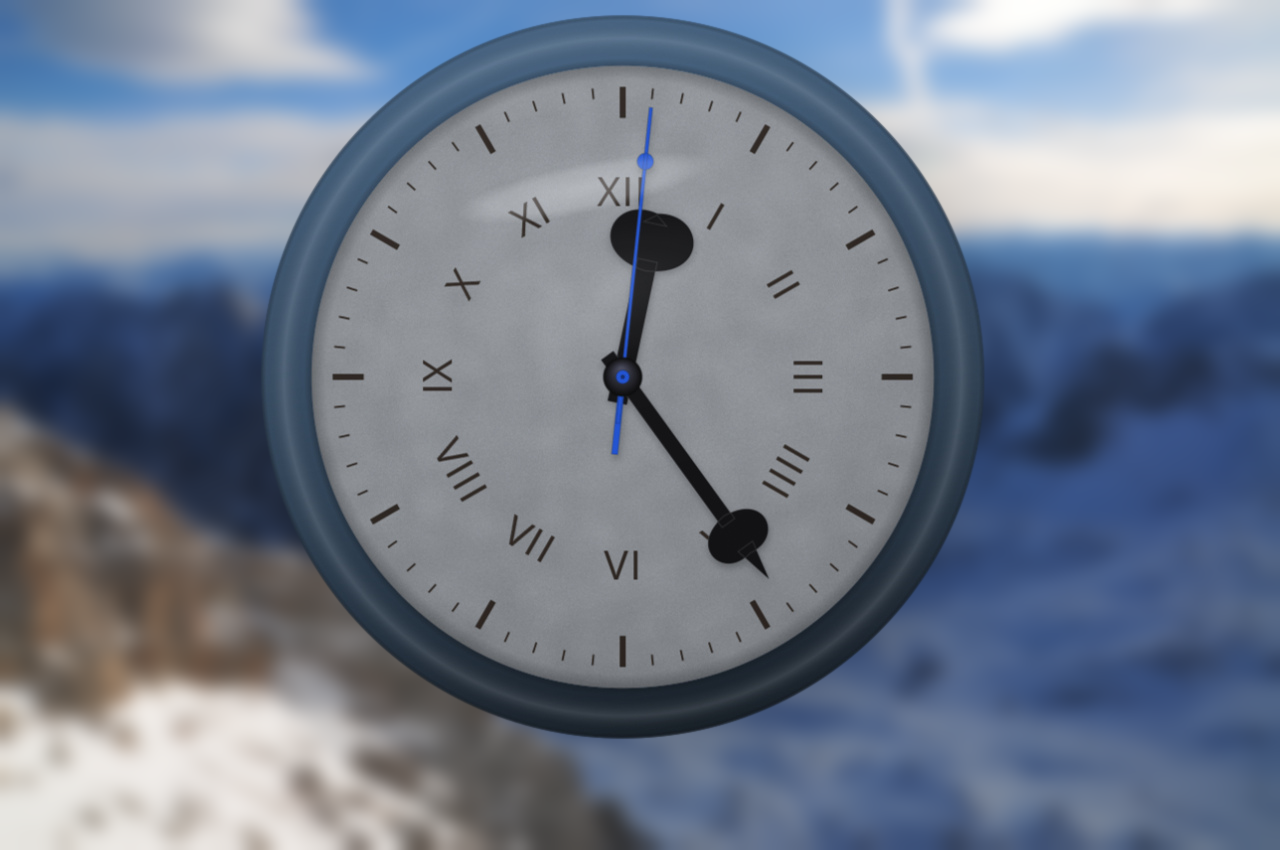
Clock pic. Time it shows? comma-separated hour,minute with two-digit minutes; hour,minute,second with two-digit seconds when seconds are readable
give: 12,24,01
